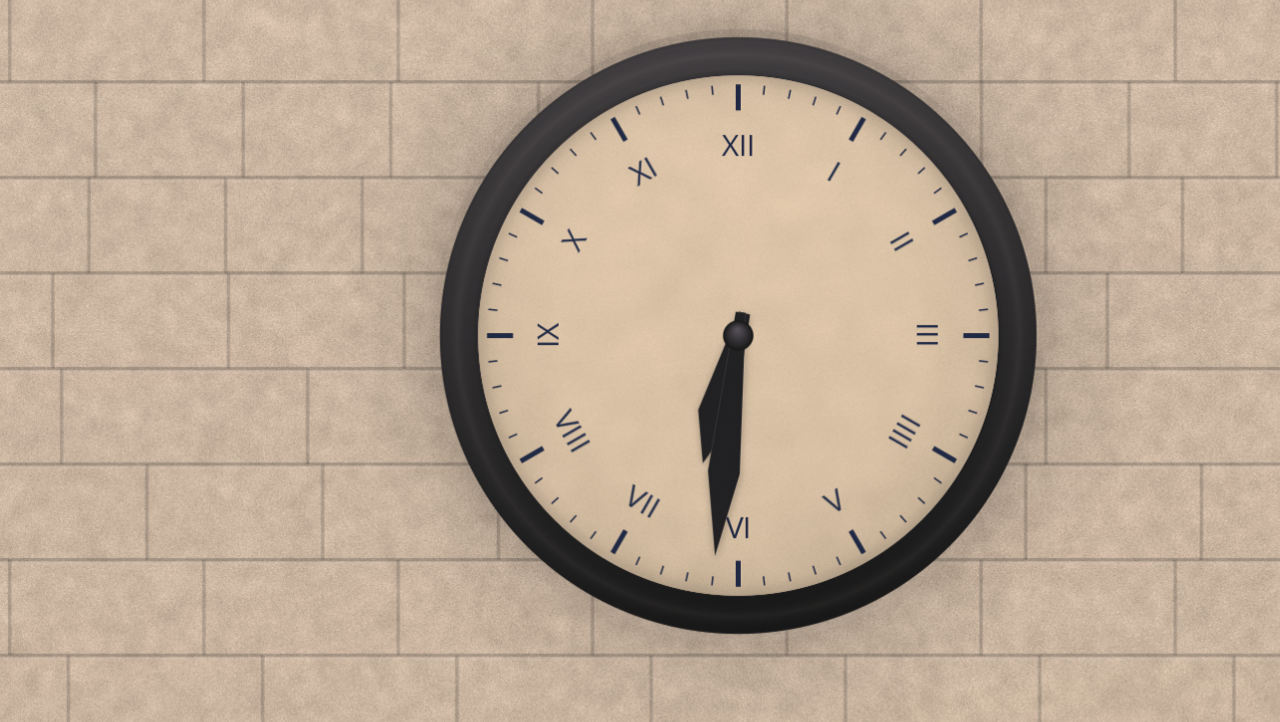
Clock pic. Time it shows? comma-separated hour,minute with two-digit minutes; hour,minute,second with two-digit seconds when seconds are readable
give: 6,31
